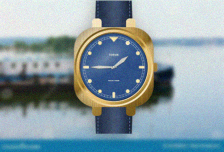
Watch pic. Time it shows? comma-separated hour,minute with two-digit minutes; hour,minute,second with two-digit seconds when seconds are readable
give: 1,45
